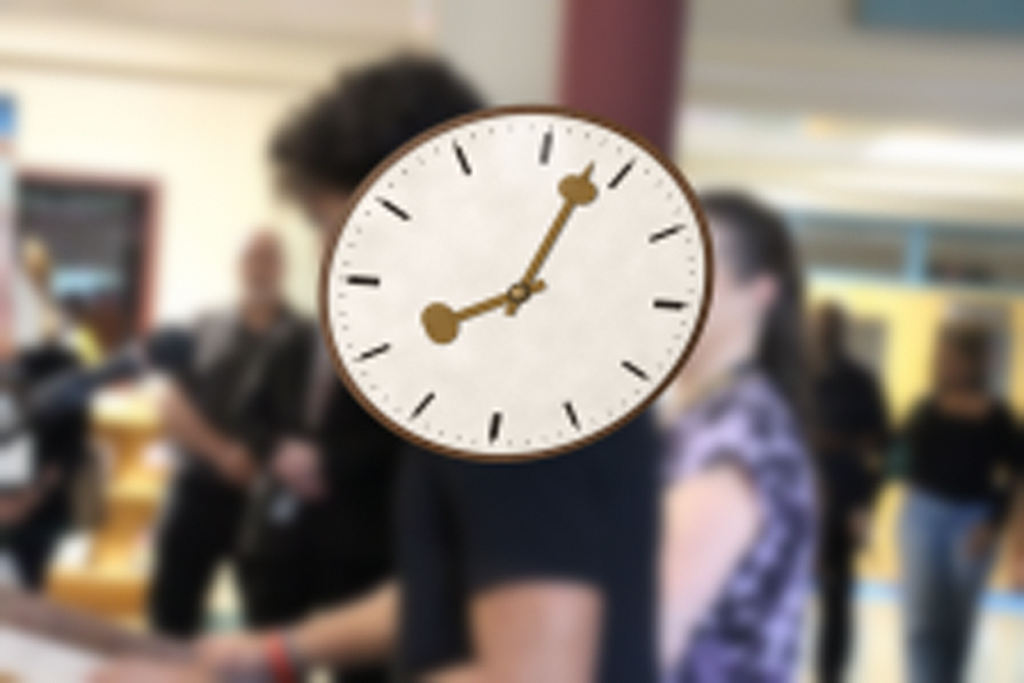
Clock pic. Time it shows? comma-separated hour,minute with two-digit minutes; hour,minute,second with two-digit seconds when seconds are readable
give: 8,03
